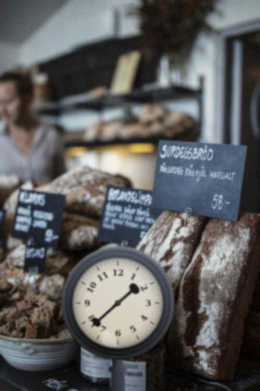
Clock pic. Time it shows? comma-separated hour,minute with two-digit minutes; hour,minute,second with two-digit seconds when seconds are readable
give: 1,38
